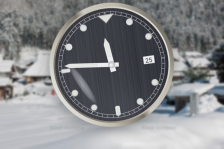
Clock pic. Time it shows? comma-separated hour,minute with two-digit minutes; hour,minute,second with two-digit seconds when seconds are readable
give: 11,46
